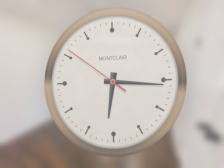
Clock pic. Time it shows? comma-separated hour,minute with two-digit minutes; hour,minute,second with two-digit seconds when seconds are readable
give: 6,15,51
